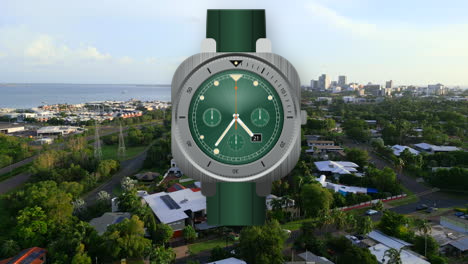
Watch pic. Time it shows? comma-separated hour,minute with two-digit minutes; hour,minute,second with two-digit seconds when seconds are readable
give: 4,36
